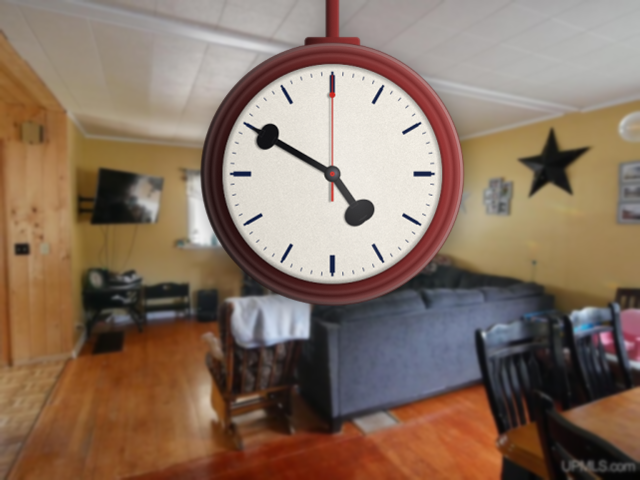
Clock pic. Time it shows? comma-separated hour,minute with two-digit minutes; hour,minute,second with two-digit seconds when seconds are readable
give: 4,50,00
